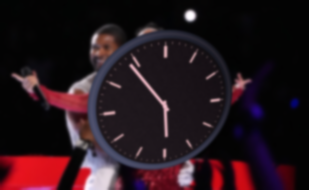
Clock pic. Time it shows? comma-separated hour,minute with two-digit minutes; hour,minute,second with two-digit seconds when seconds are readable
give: 5,54
